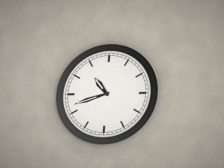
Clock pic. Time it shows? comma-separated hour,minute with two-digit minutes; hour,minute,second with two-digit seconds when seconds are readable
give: 10,42
